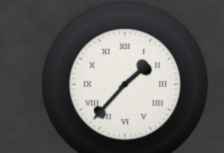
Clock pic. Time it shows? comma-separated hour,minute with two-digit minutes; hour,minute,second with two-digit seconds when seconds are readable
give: 1,37
